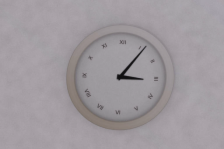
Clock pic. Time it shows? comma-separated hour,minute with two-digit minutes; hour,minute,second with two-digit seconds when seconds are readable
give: 3,06
